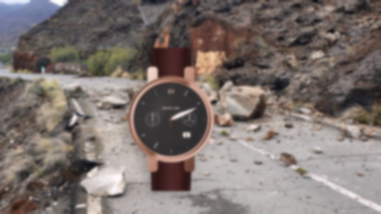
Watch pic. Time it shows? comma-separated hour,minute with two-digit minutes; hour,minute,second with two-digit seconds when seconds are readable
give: 2,11
